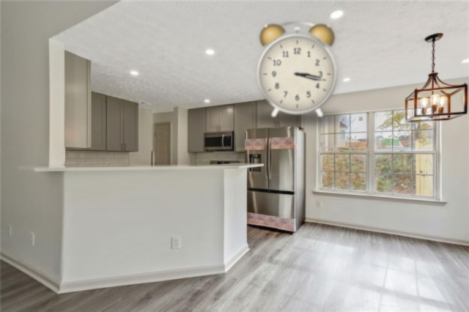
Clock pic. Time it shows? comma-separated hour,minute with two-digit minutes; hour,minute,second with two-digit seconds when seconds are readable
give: 3,17
